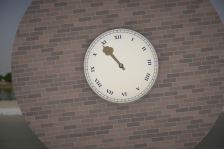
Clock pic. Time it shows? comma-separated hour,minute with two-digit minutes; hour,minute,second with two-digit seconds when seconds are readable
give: 10,54
